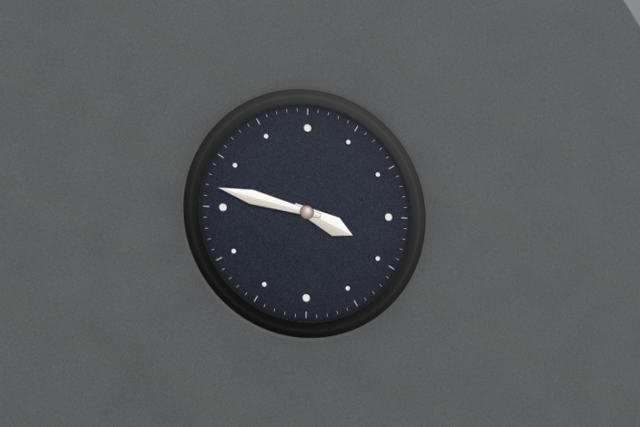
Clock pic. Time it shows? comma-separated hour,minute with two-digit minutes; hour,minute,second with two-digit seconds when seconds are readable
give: 3,47
